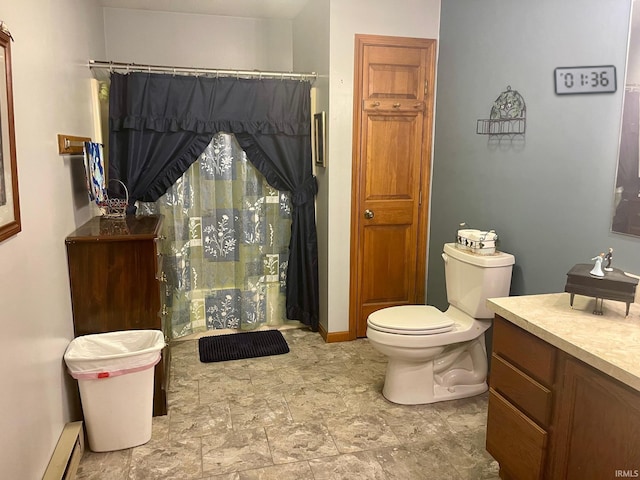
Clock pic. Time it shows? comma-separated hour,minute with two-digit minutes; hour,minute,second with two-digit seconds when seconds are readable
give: 1,36
